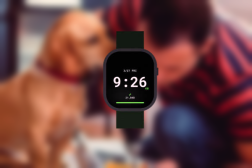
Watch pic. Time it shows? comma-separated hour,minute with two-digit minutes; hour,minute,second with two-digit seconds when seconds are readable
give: 9,26
